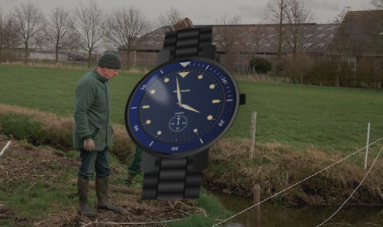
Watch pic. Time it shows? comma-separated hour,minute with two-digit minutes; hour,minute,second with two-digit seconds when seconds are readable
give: 3,58
